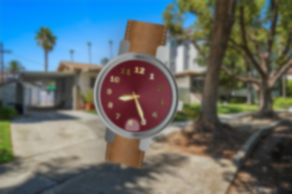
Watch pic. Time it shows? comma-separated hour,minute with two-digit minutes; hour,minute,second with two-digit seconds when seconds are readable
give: 8,25
